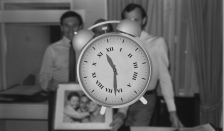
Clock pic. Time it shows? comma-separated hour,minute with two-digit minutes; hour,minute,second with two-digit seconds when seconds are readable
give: 11,32
